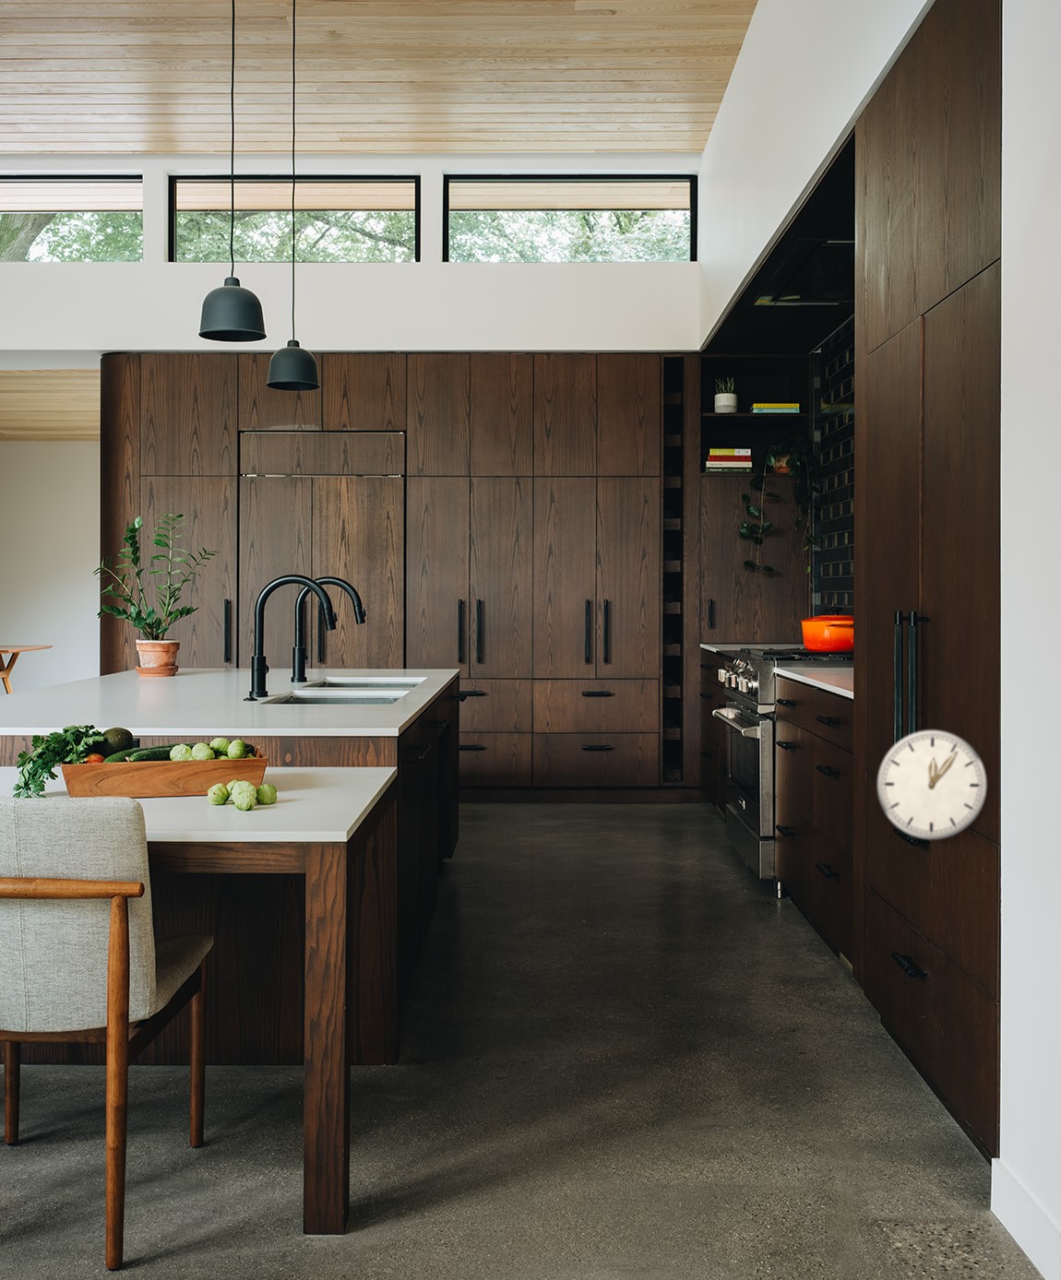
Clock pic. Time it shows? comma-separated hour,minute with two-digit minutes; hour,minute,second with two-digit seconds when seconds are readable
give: 12,06
